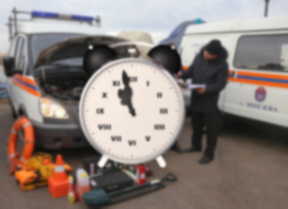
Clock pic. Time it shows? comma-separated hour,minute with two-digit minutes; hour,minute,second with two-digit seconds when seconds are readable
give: 10,58
